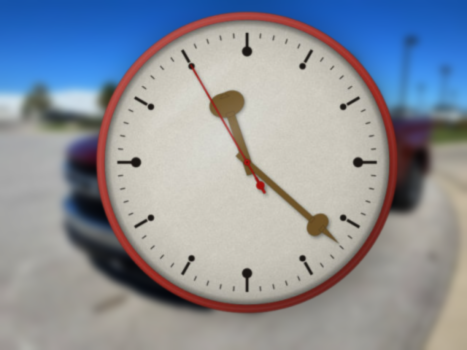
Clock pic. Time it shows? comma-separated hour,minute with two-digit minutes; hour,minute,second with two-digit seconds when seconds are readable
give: 11,21,55
